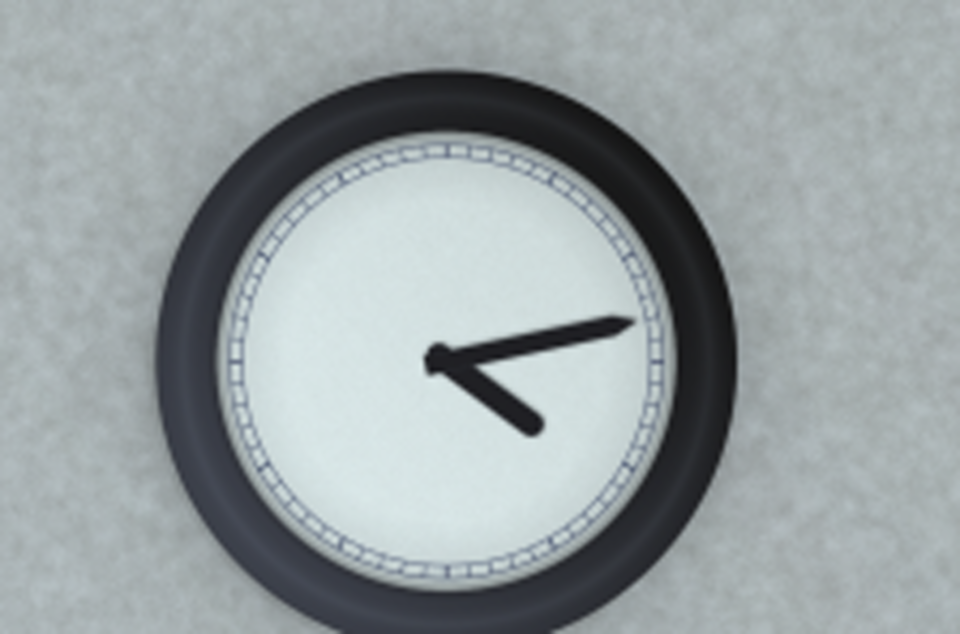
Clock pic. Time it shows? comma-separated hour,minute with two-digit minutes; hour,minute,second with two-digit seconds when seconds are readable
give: 4,13
